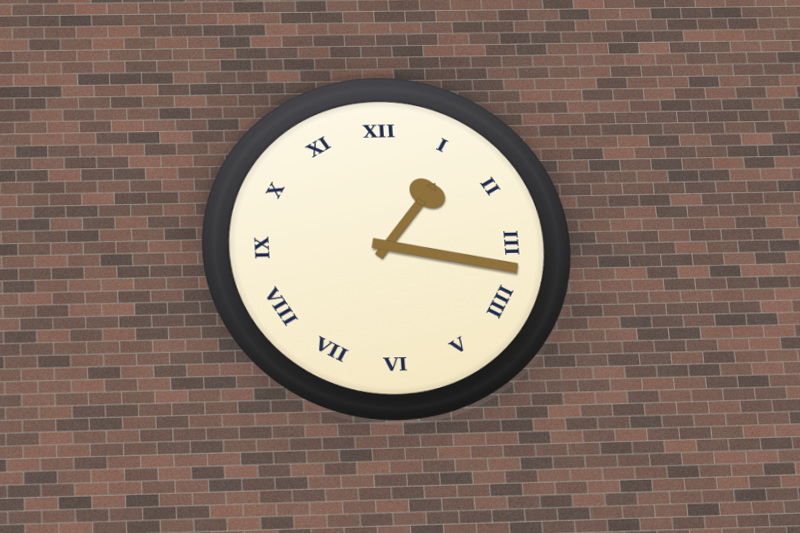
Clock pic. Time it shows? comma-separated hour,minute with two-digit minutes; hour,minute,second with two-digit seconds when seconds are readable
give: 1,17
